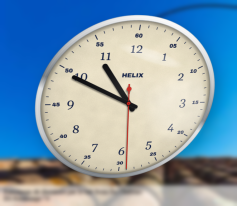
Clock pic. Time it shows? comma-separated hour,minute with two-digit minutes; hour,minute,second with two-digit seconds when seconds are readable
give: 10,49,29
